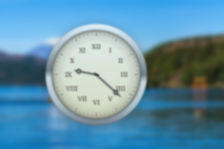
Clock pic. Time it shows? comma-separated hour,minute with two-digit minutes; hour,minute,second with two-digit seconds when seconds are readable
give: 9,22
